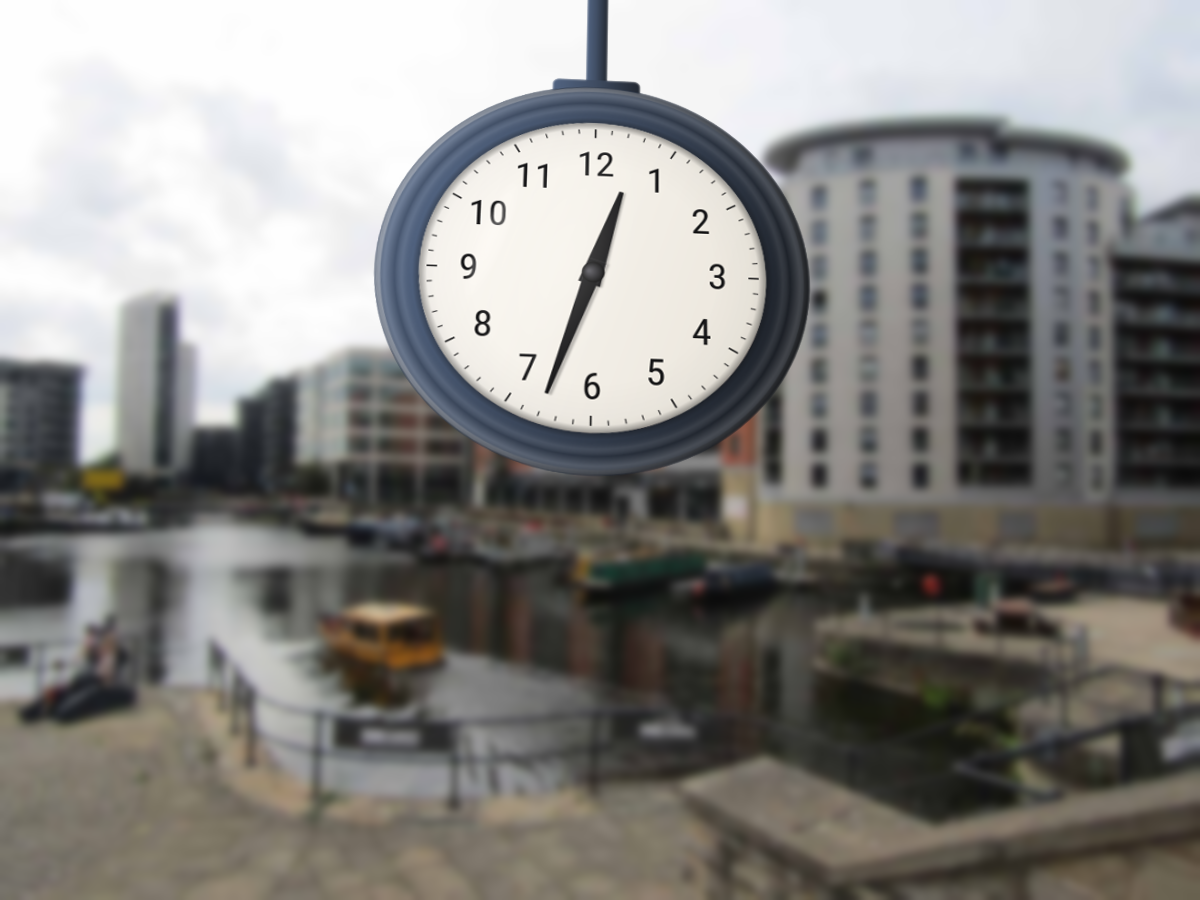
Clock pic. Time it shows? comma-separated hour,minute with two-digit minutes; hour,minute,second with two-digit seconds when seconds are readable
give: 12,33
